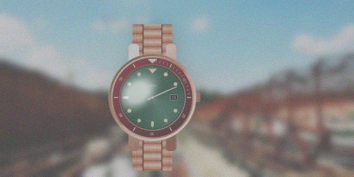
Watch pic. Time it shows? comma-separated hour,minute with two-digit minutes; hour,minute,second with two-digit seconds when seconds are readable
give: 2,11
